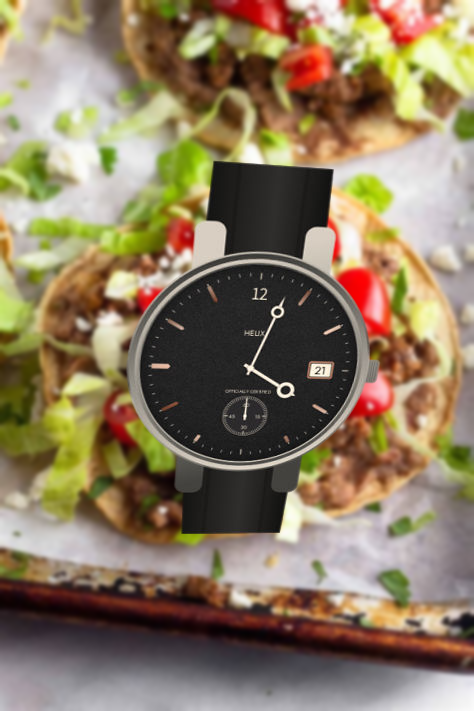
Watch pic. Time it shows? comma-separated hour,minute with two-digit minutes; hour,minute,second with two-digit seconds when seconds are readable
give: 4,03
